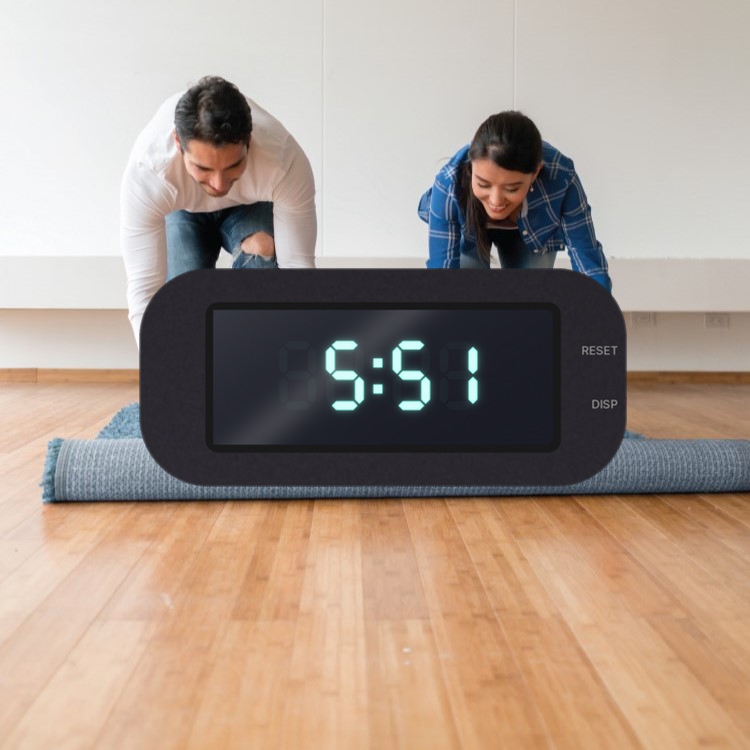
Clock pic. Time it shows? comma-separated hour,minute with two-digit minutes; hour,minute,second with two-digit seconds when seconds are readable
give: 5,51
